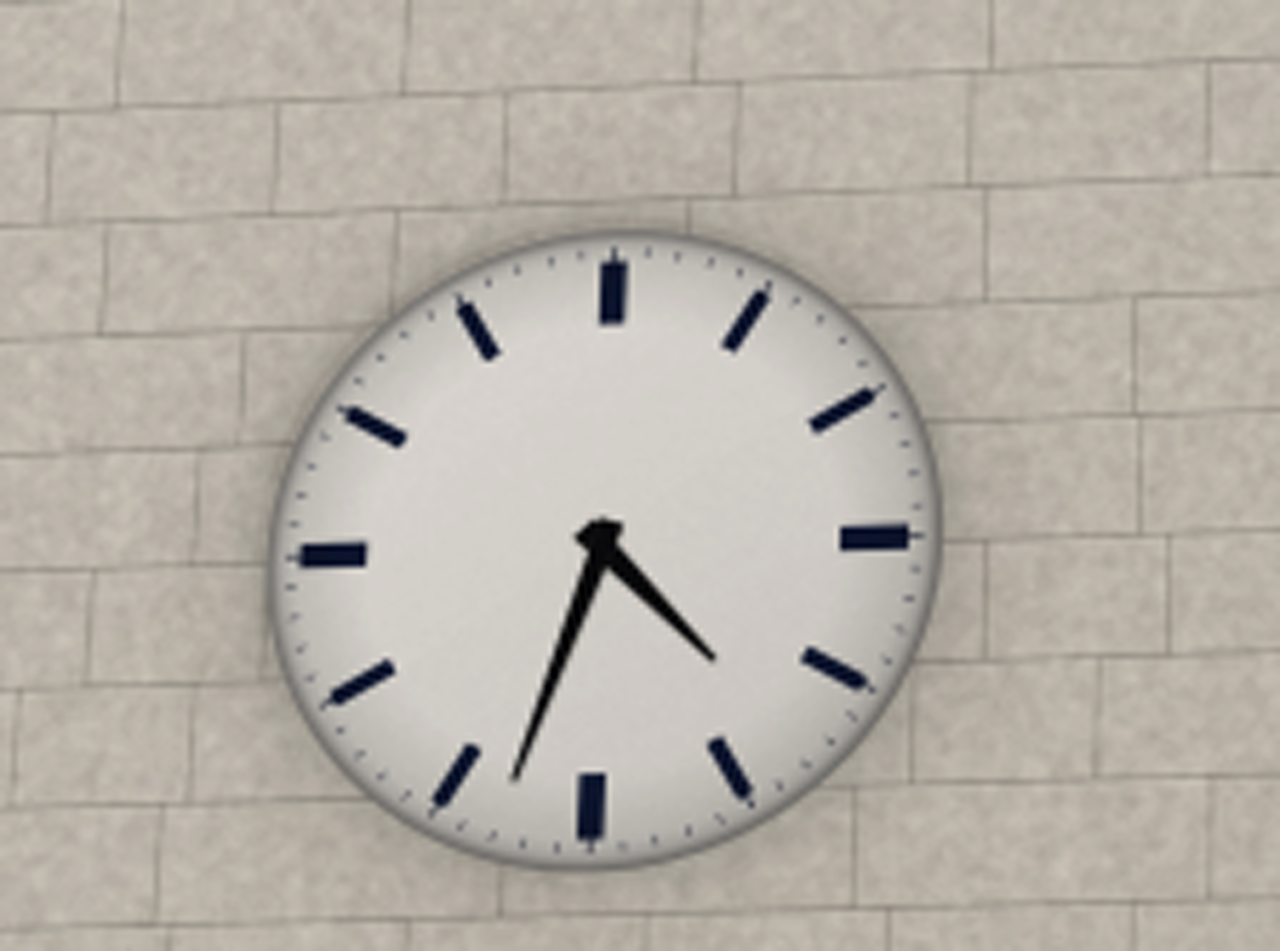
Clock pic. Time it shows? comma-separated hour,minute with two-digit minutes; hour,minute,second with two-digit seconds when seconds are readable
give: 4,33
